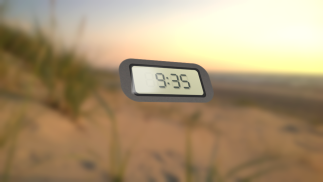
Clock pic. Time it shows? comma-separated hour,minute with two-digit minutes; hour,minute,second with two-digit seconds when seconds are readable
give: 9,35
